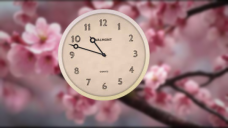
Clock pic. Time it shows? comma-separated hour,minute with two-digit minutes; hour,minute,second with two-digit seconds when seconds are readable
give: 10,48
